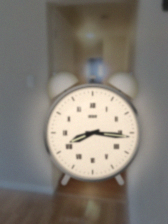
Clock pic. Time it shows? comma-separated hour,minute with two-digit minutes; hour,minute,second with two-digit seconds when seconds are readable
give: 8,16
